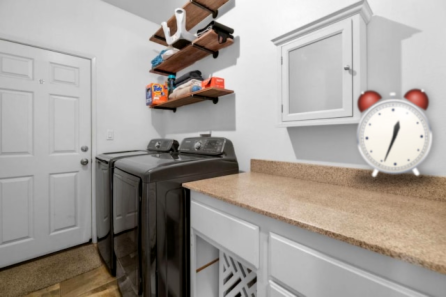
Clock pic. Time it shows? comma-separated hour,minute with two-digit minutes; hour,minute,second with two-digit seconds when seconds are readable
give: 12,34
